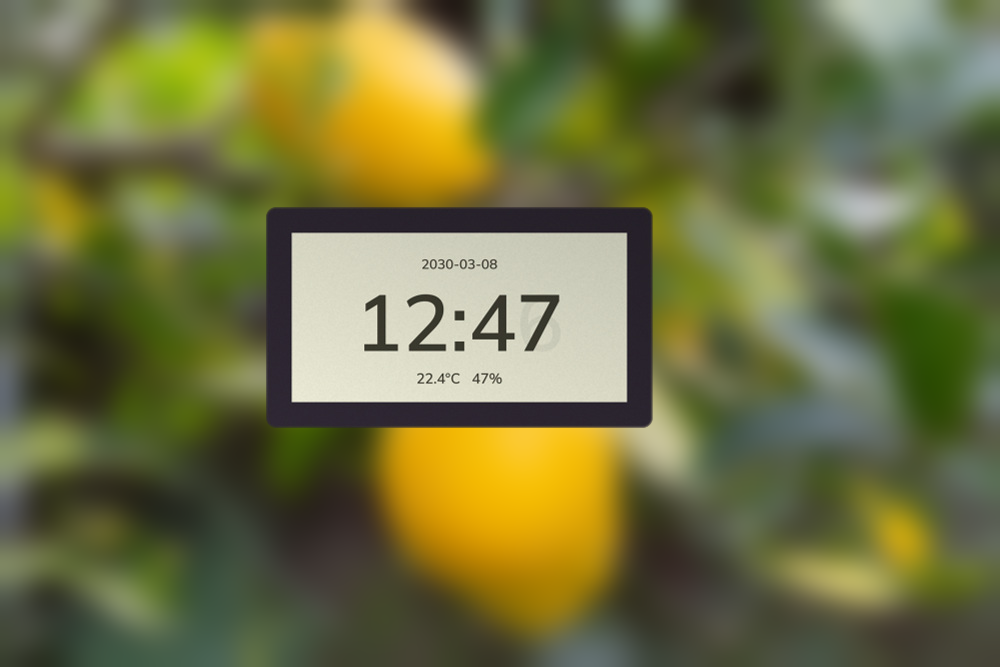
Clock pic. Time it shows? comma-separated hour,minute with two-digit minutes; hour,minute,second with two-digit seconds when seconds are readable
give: 12,47
